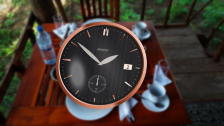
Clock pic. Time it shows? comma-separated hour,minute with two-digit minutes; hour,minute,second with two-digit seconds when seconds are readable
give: 1,51
